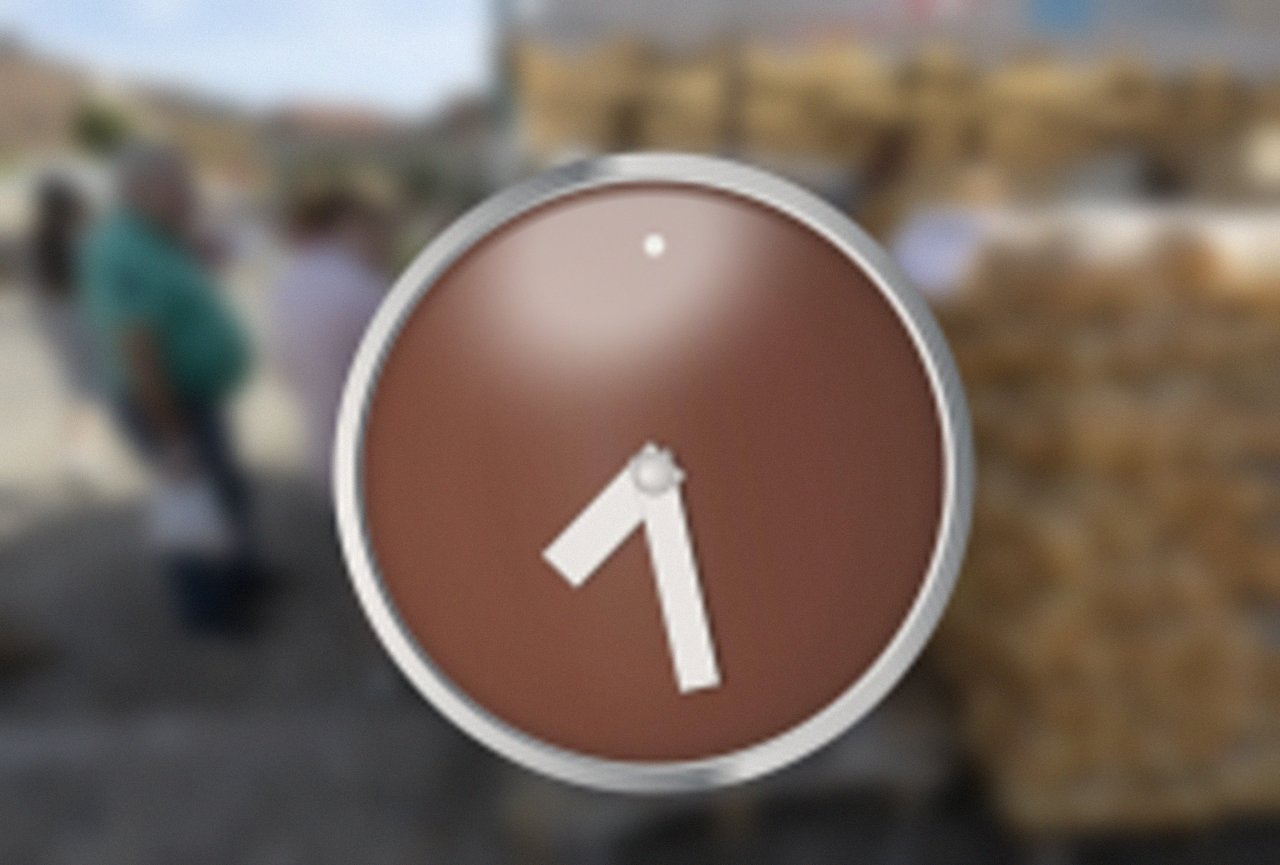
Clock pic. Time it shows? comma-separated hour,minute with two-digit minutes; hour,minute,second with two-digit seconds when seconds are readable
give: 7,28
